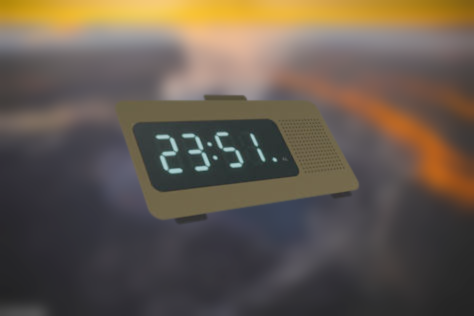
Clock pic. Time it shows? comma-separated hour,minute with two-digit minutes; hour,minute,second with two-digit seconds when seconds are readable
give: 23,51
